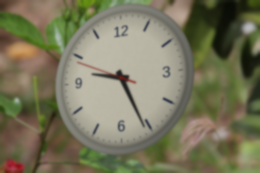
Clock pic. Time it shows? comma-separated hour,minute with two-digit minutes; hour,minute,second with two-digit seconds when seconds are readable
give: 9,25,49
